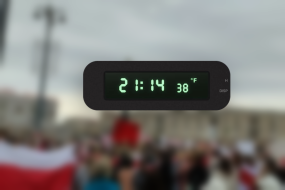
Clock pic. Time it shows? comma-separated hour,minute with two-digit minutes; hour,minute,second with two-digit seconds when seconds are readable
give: 21,14
